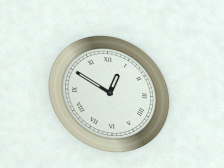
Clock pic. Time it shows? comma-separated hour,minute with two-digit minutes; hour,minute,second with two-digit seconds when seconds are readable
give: 12,50
